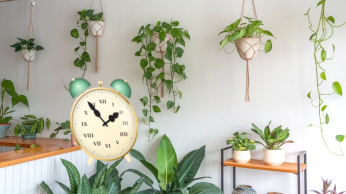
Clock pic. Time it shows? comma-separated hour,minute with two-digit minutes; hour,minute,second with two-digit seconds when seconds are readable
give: 1,54
